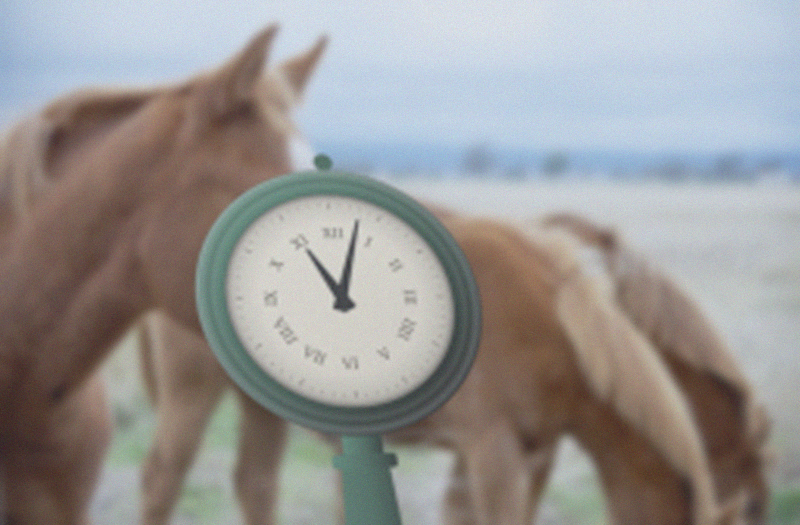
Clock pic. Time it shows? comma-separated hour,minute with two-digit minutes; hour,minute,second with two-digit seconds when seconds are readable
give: 11,03
